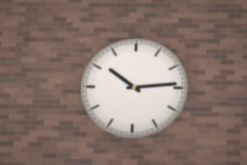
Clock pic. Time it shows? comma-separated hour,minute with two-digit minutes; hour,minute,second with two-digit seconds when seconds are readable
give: 10,14
